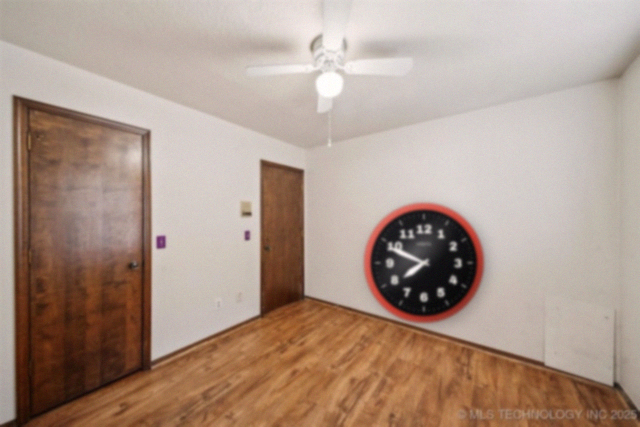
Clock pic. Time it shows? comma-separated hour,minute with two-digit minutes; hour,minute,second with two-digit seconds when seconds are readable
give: 7,49
